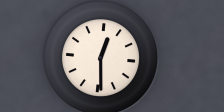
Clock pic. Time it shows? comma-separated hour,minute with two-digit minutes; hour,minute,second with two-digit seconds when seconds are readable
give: 12,29
